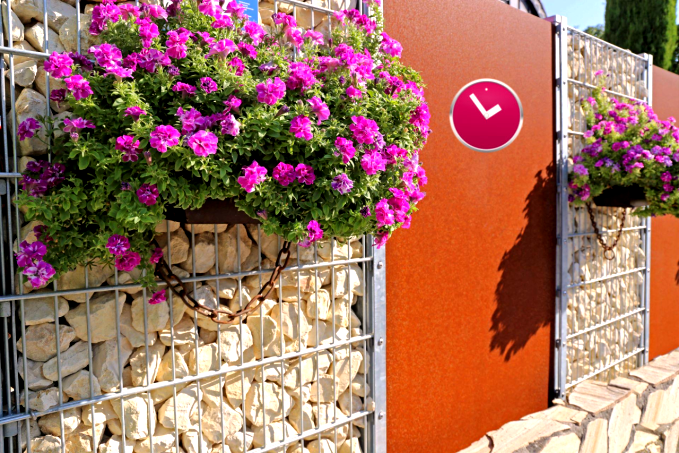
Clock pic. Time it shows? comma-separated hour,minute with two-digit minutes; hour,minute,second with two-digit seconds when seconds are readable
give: 1,54
